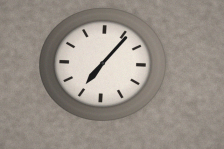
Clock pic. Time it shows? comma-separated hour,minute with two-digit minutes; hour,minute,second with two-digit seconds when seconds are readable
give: 7,06
